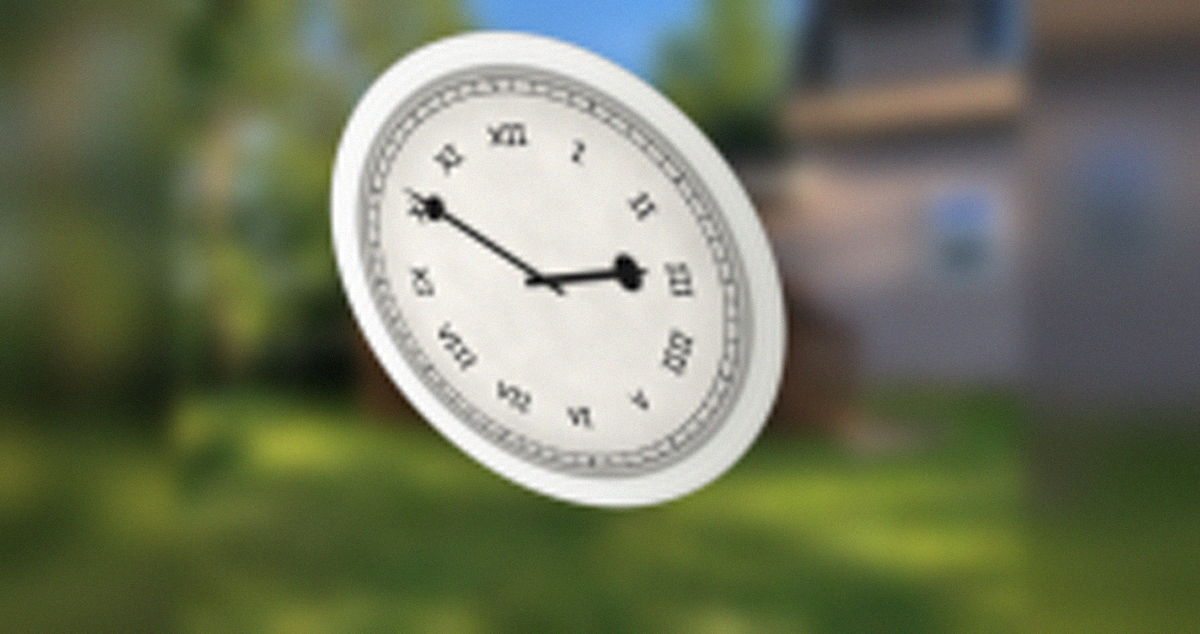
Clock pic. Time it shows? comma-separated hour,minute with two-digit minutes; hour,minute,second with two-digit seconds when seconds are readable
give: 2,51
